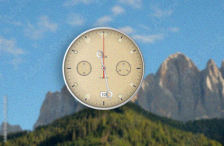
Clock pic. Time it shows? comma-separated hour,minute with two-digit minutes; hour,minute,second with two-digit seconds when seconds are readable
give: 11,28
